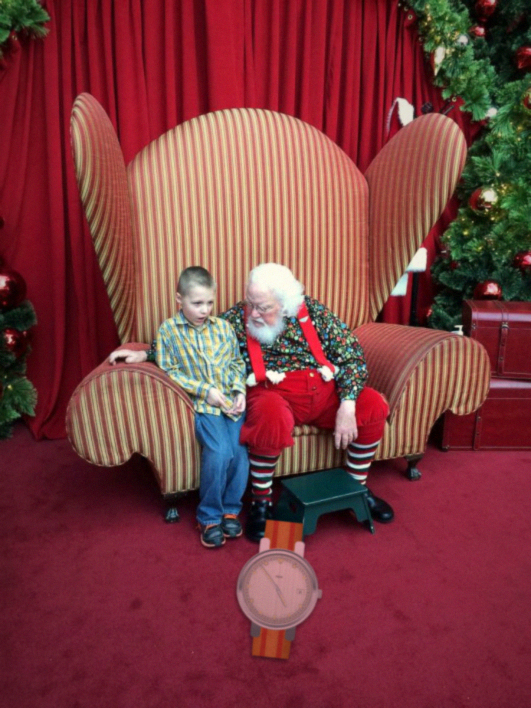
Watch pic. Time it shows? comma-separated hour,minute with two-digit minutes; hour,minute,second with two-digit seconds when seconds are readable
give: 4,53
